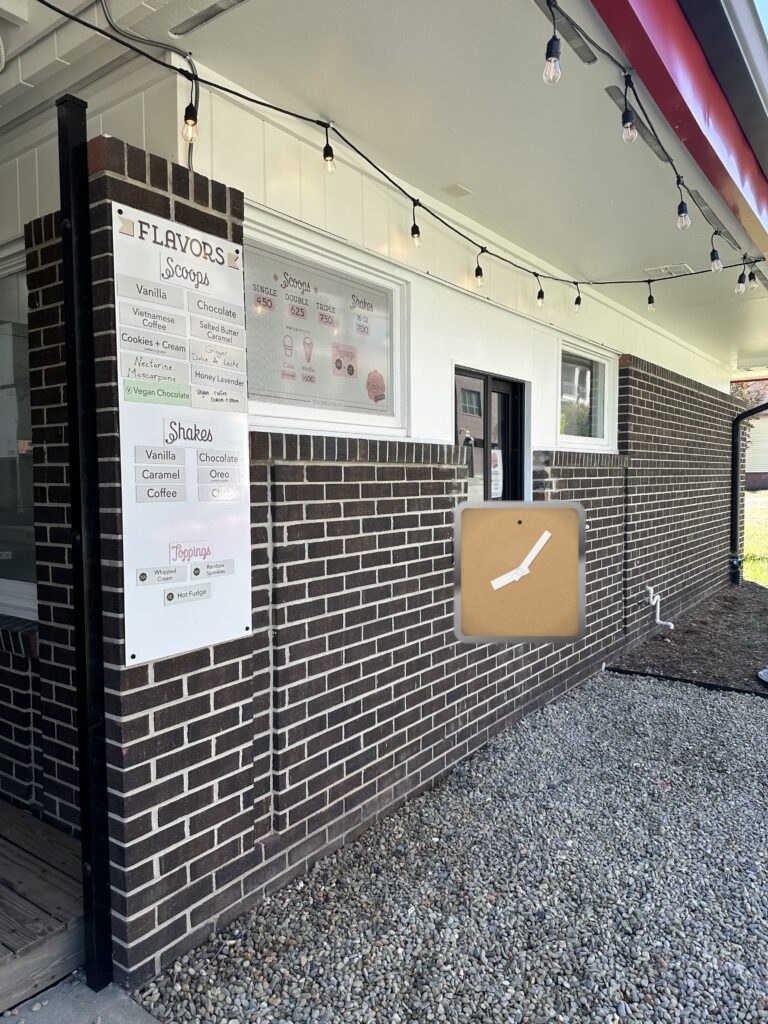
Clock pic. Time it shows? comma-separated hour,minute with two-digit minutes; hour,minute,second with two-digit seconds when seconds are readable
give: 8,06
